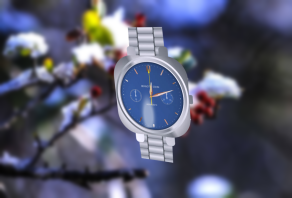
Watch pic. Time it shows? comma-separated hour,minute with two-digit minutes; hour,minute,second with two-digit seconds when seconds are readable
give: 12,12
